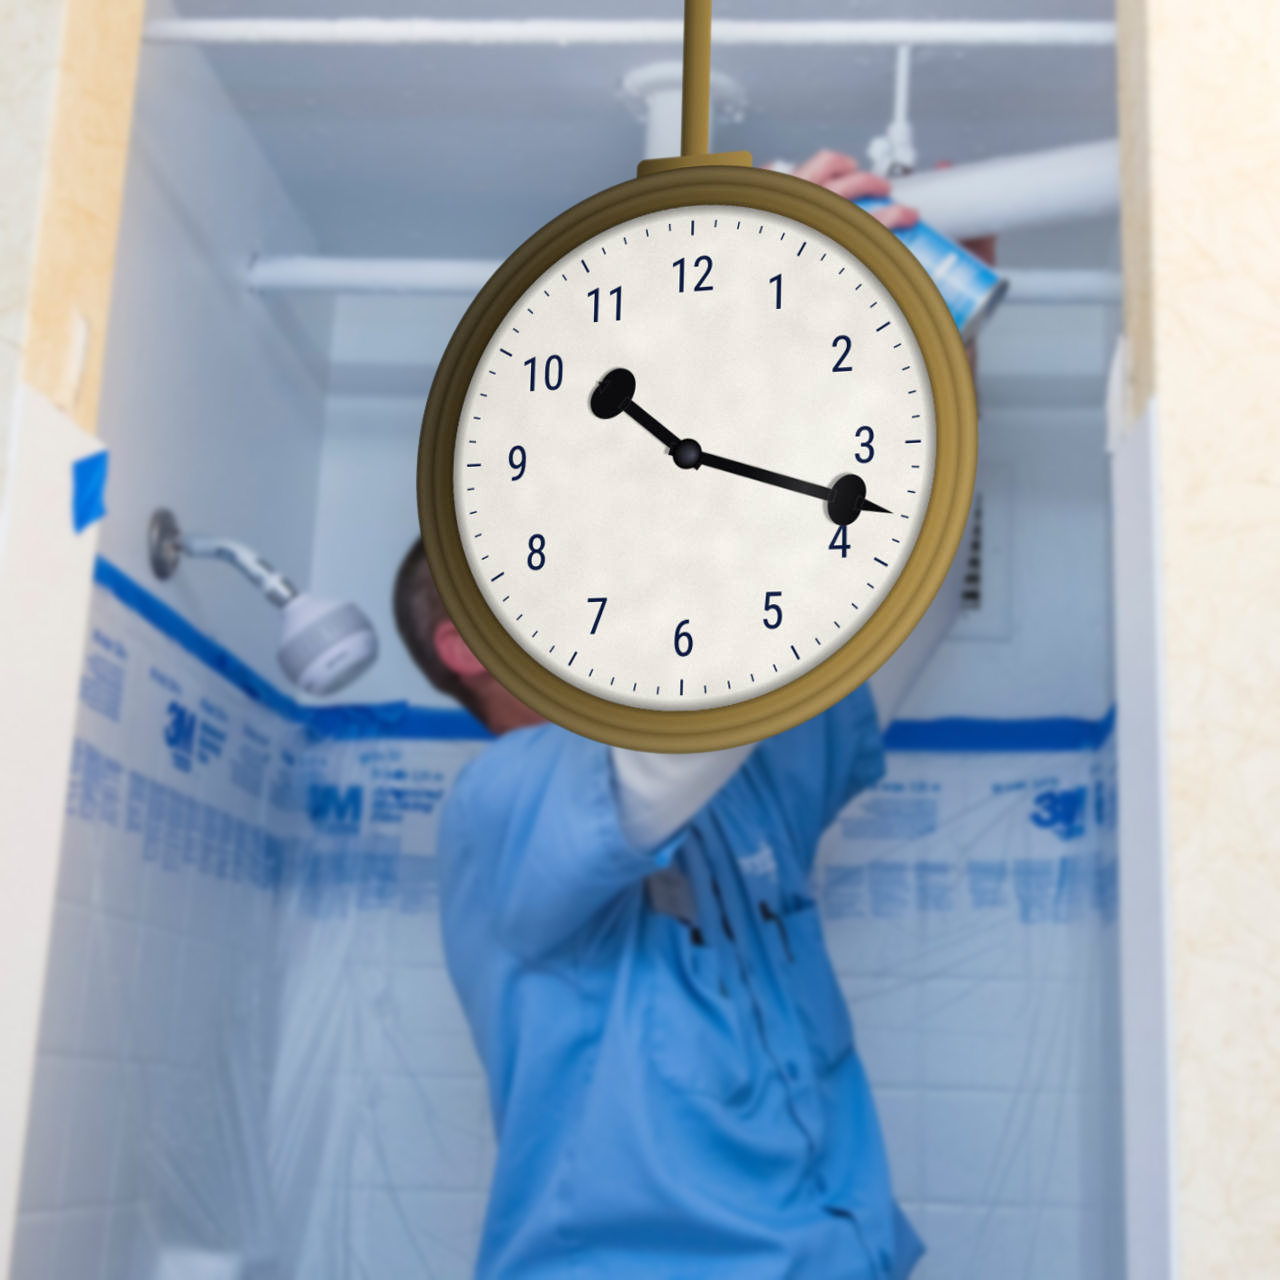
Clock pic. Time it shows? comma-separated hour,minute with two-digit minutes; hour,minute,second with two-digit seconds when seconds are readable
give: 10,18
